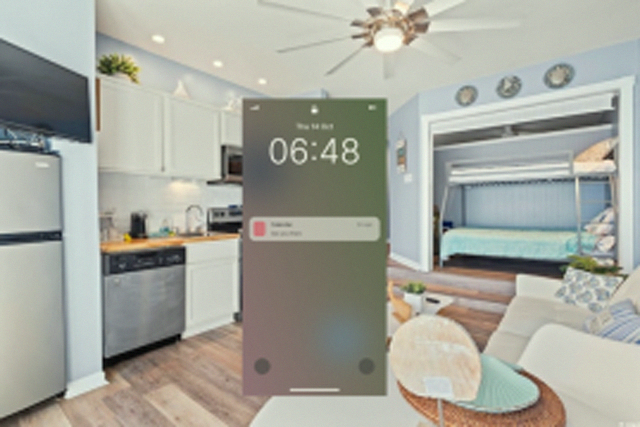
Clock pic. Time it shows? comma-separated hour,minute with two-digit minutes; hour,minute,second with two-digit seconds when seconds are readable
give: 6,48
